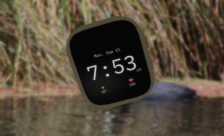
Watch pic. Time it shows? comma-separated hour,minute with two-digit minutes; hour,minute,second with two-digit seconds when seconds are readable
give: 7,53
